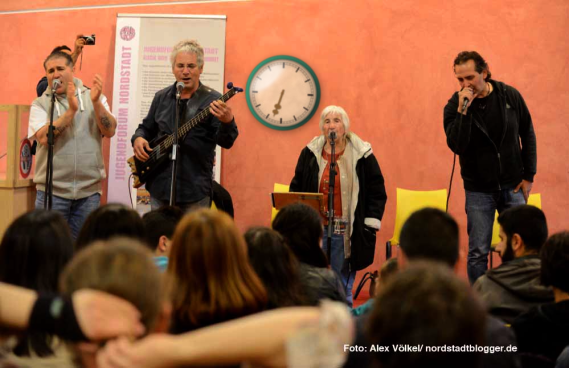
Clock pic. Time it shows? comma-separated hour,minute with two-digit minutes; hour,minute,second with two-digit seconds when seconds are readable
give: 6,33
